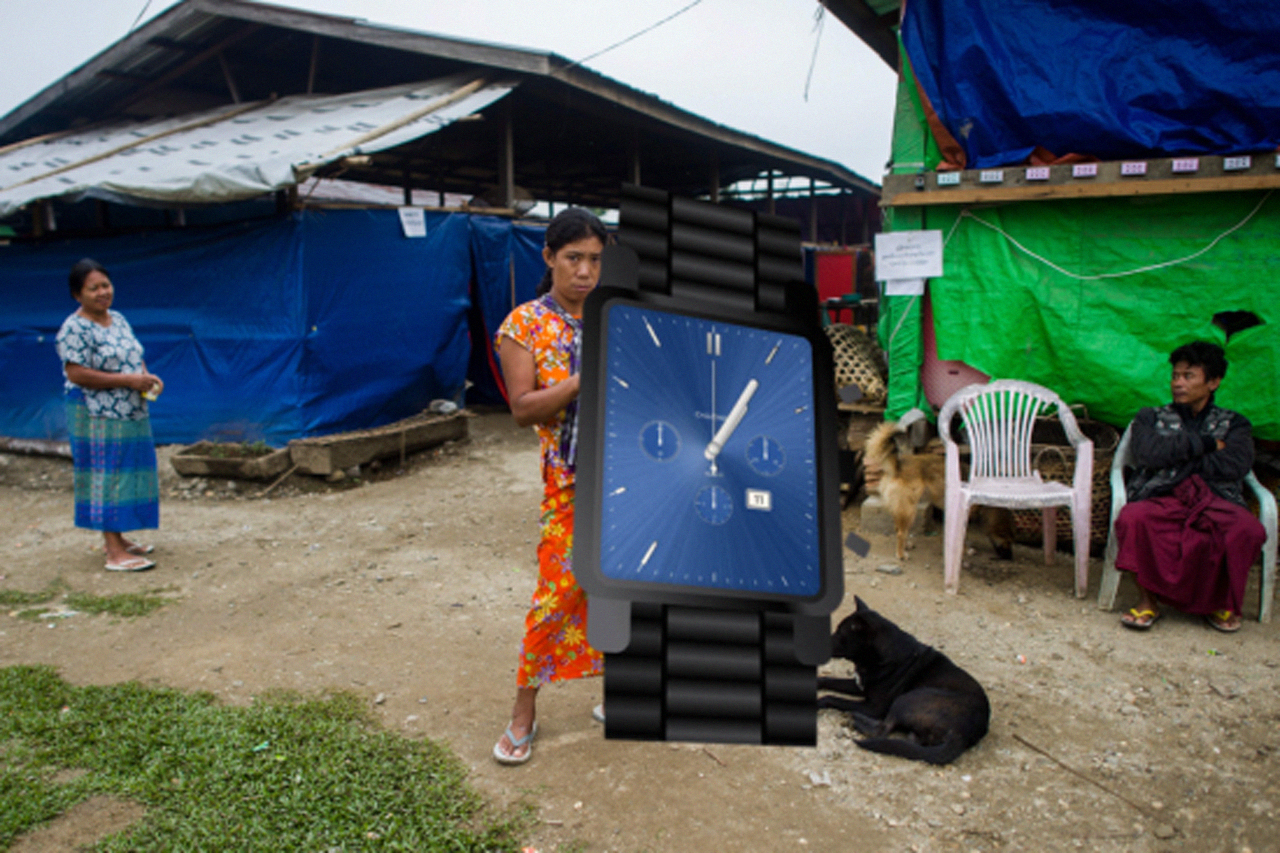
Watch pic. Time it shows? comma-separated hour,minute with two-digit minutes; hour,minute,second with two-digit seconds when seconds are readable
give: 1,05
